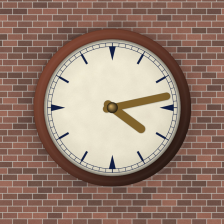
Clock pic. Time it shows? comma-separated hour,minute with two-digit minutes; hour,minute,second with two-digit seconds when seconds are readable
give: 4,13
